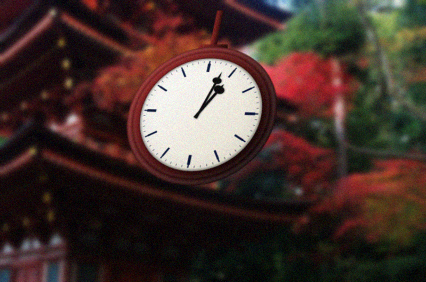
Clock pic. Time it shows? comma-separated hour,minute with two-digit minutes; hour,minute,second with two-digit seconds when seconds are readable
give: 1,03
